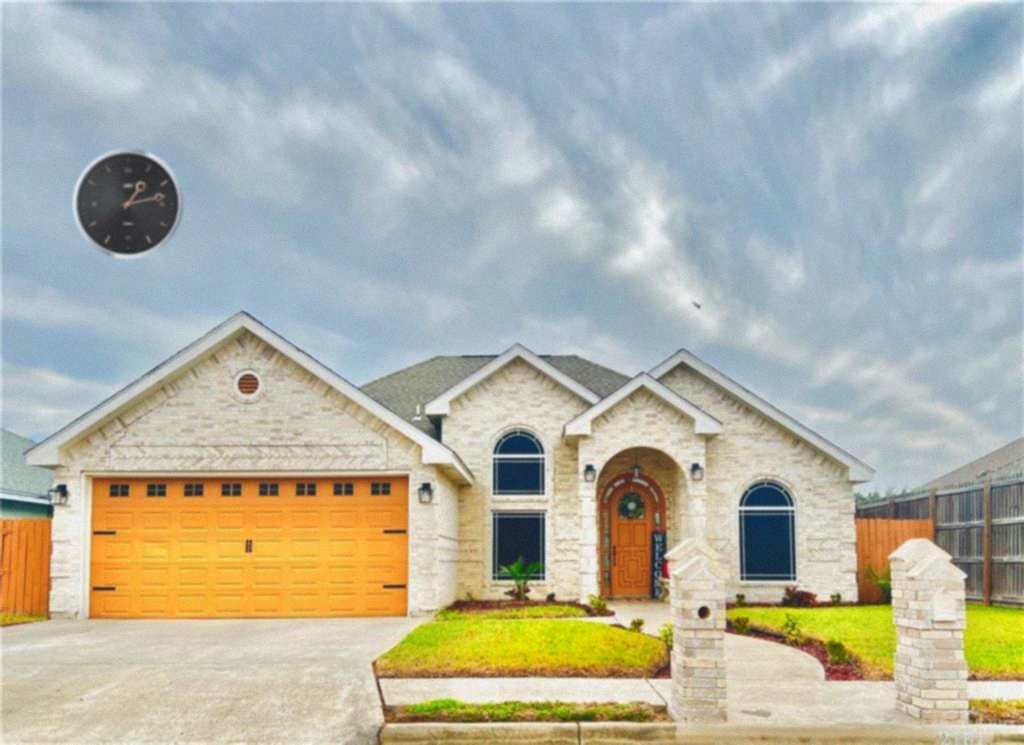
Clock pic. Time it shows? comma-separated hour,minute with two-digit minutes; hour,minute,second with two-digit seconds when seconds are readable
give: 1,13
